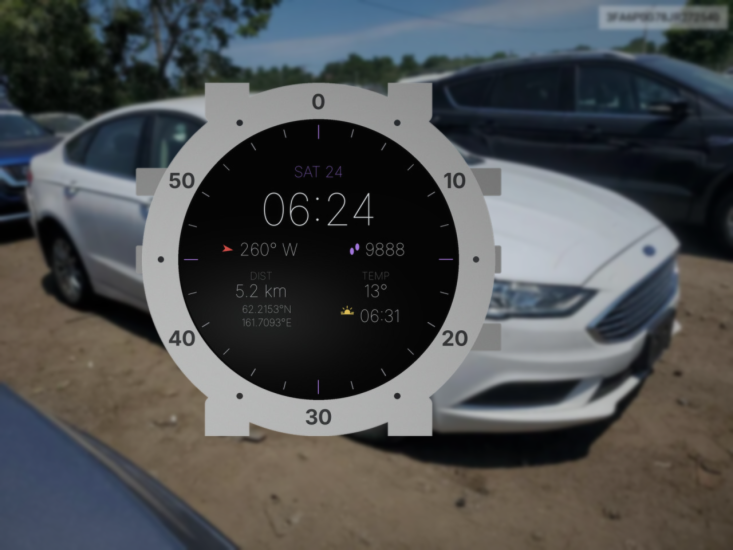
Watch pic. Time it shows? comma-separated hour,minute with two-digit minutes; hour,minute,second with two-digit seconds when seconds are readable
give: 6,24
